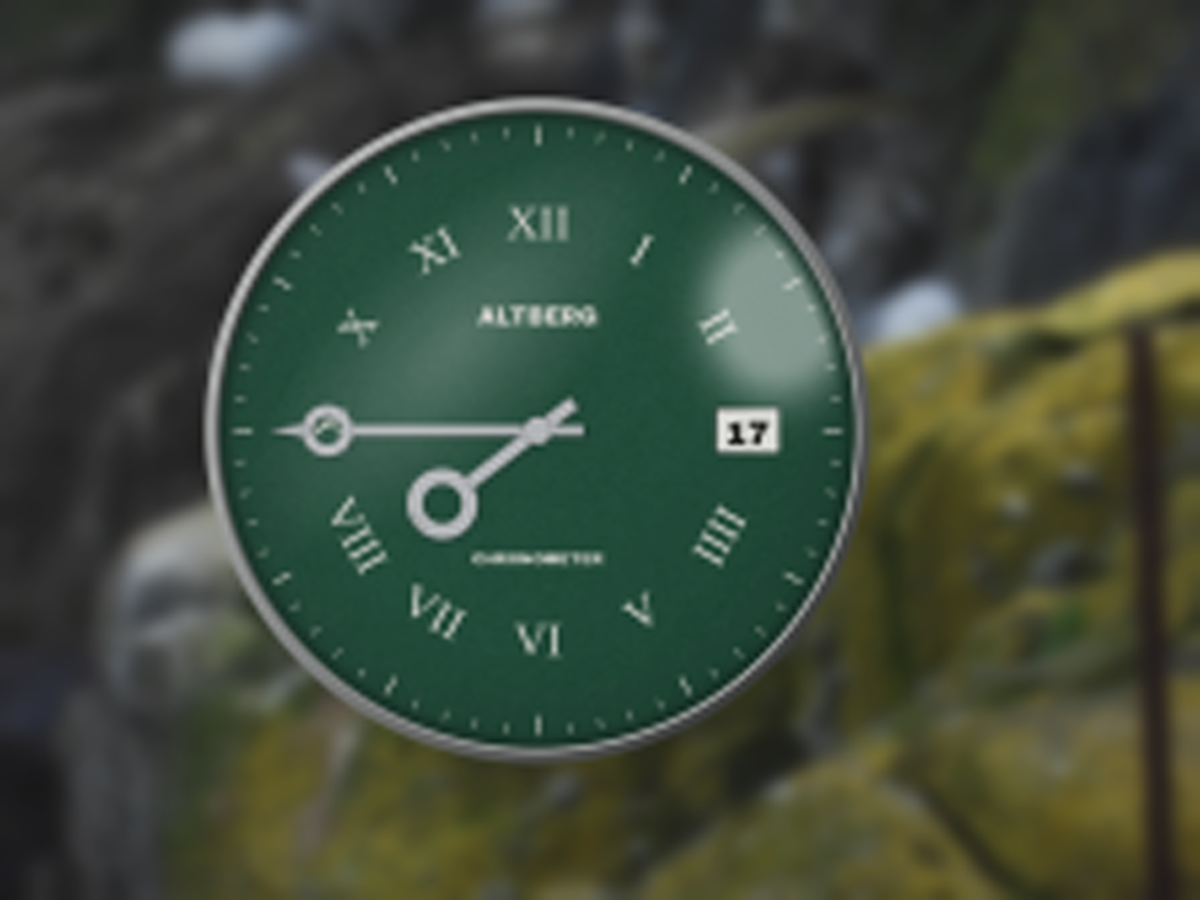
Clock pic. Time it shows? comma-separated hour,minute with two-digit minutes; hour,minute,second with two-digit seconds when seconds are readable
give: 7,45
